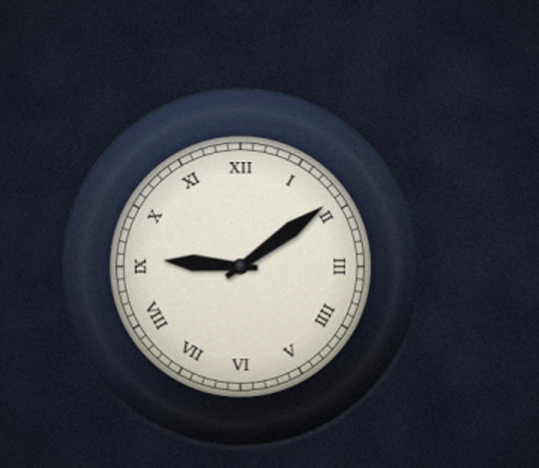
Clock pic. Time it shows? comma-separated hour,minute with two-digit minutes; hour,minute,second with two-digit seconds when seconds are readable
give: 9,09
